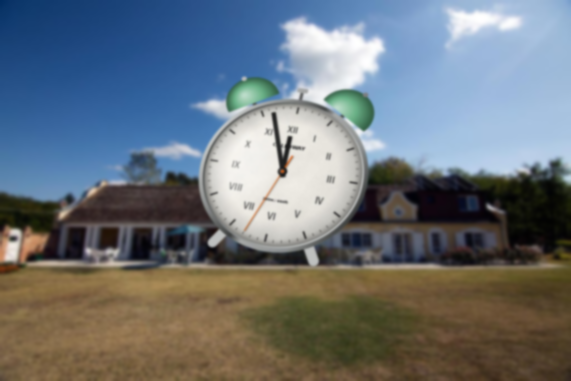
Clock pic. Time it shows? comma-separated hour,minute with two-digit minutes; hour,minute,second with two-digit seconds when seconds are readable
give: 11,56,33
